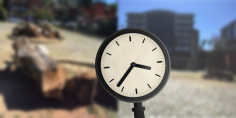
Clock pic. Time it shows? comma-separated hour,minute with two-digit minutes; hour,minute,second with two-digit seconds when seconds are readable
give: 3,37
